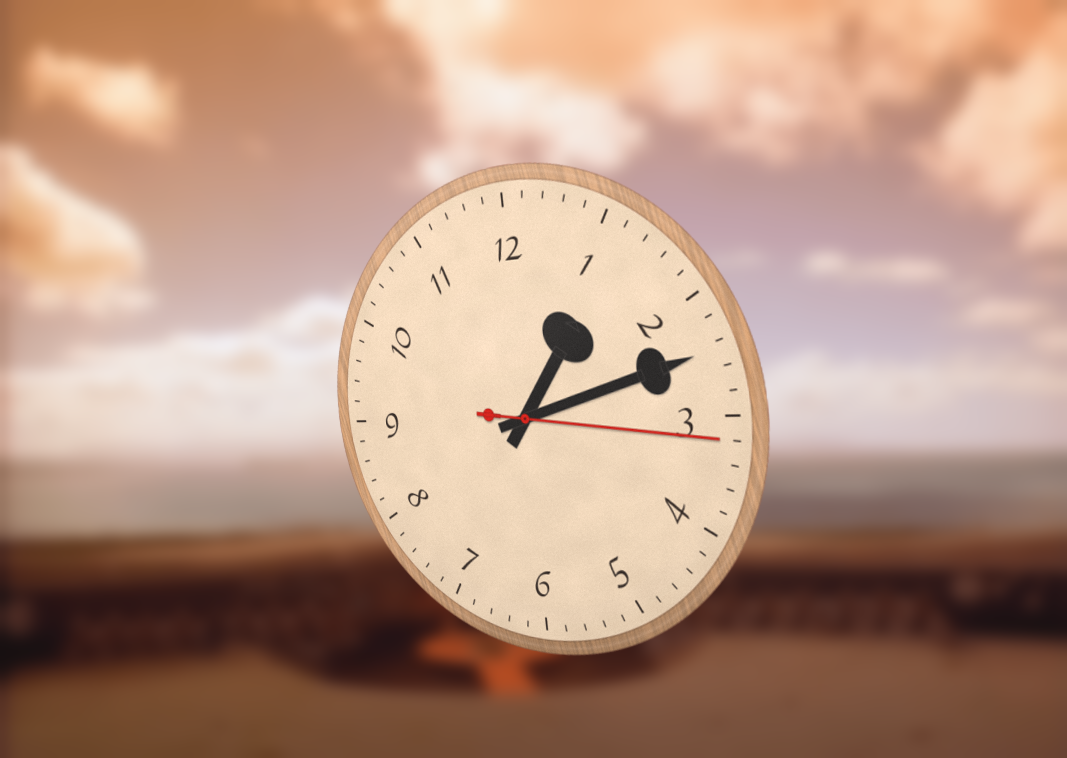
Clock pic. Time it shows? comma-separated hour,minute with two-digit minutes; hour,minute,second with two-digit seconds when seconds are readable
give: 1,12,16
